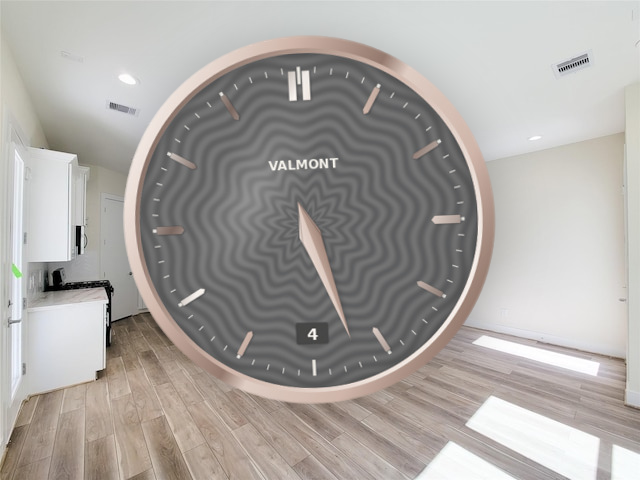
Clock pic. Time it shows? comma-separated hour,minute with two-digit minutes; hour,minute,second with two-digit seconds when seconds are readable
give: 5,27
